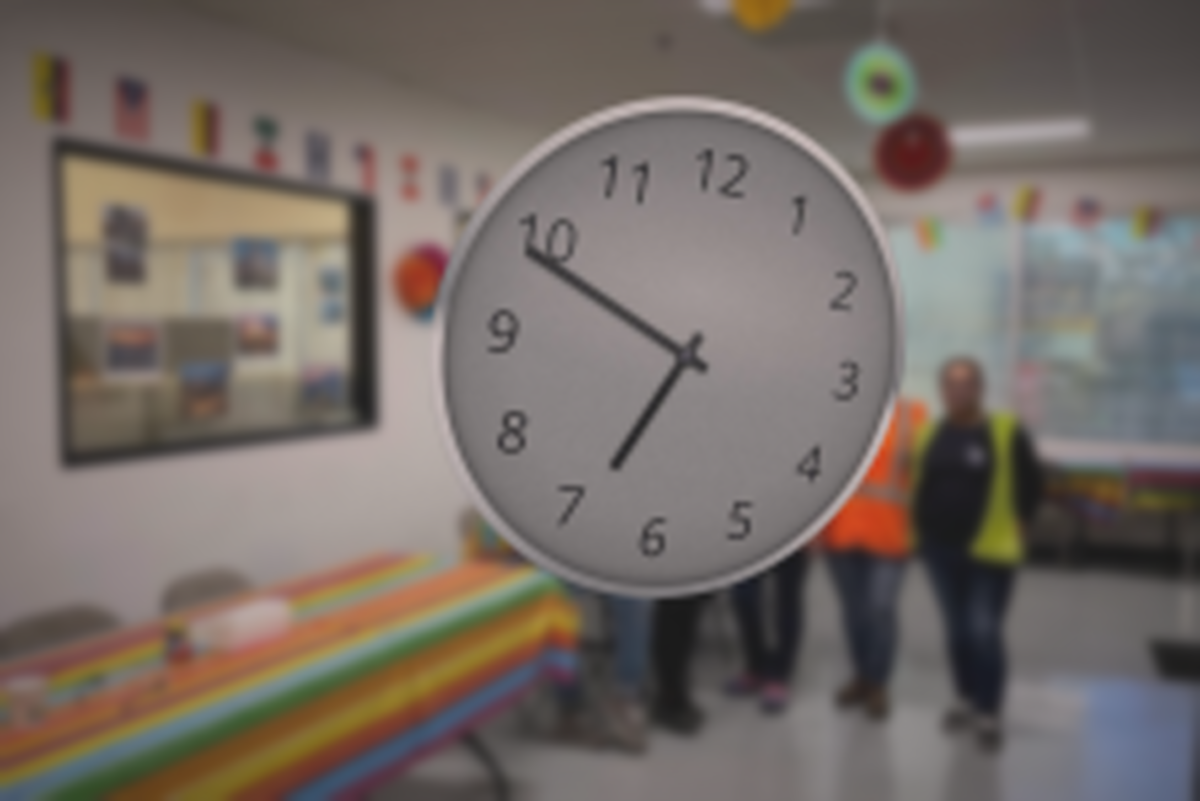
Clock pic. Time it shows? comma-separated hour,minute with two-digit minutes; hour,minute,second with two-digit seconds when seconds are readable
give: 6,49
